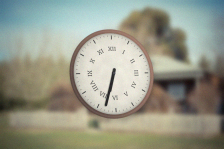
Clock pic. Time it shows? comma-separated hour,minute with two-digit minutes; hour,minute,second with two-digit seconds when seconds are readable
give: 6,33
